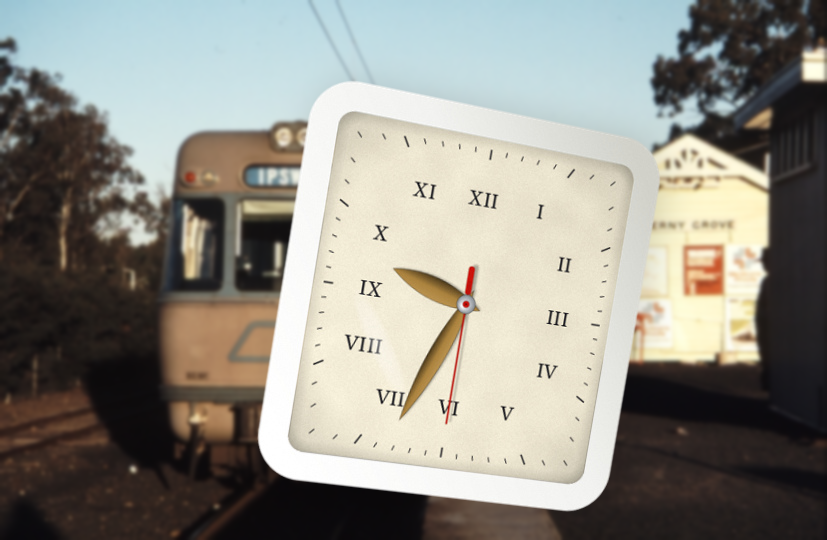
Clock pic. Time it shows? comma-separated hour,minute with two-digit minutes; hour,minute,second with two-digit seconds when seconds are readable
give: 9,33,30
